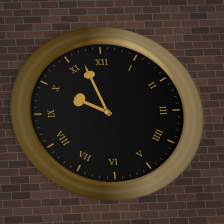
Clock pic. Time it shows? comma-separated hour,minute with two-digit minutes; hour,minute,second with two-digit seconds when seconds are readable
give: 9,57
